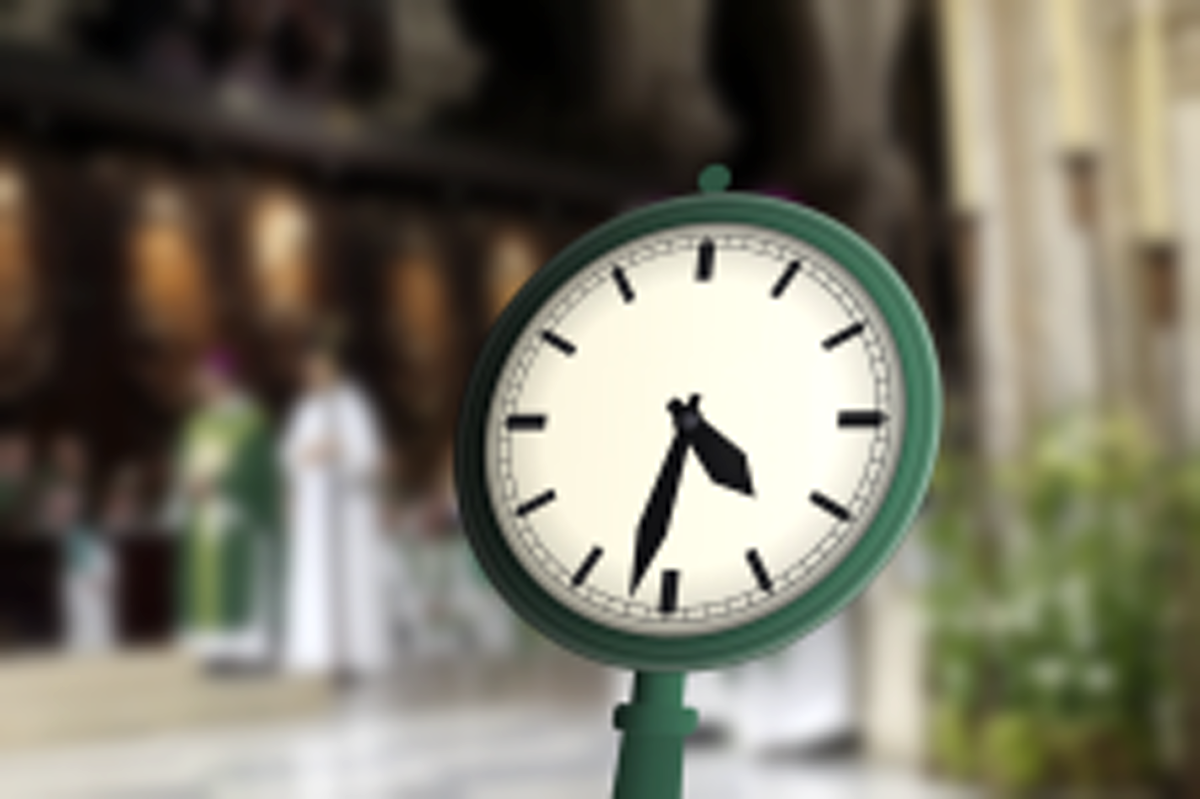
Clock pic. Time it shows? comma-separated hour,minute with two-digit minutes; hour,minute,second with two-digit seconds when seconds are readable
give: 4,32
